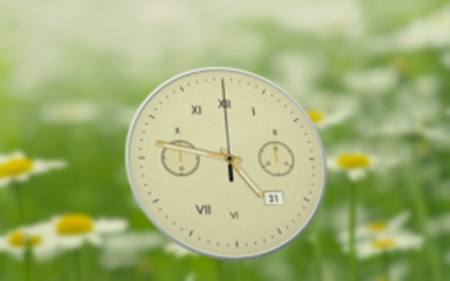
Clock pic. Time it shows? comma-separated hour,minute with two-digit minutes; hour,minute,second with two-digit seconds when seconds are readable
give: 4,47
